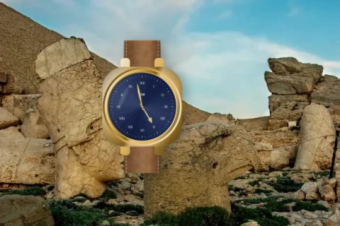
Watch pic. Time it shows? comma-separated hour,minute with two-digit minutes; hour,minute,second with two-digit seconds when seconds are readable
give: 4,58
